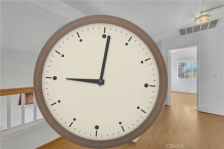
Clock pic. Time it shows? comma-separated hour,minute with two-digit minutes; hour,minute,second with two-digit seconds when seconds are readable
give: 9,01
